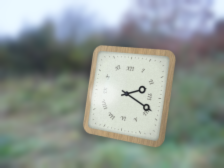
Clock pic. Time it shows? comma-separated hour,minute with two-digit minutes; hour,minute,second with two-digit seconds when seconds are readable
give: 2,19
